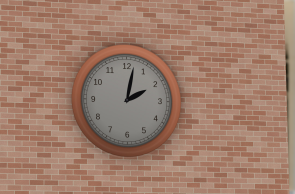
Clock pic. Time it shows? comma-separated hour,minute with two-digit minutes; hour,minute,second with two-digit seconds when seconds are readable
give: 2,02
